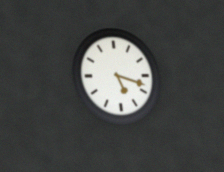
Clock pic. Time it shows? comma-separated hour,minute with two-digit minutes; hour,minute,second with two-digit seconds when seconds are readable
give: 5,18
